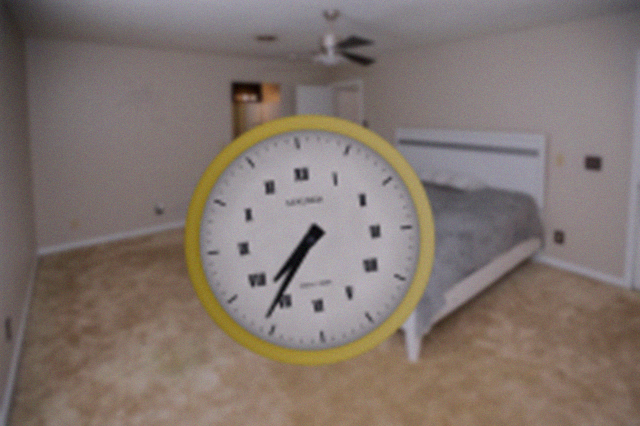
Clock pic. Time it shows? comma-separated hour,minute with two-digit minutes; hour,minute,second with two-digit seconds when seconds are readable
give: 7,36
